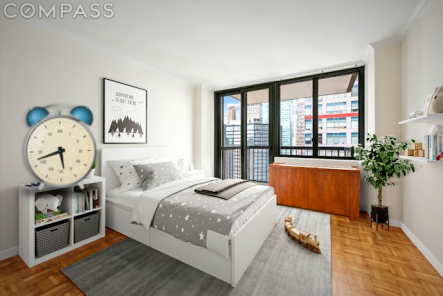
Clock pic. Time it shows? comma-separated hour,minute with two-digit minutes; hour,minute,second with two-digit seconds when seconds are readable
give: 5,42
